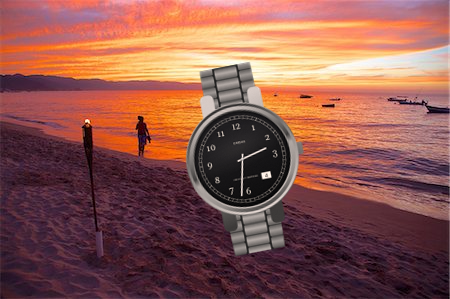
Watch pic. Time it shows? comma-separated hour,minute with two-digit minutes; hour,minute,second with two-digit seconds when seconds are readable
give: 2,32
